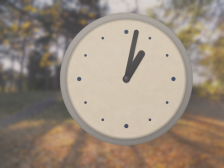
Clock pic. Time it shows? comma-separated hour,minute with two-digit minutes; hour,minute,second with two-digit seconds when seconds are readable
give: 1,02
